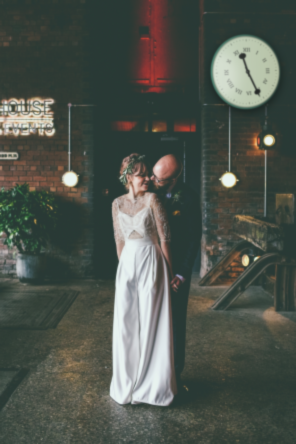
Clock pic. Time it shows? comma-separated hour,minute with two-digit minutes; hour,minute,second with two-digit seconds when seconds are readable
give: 11,26
